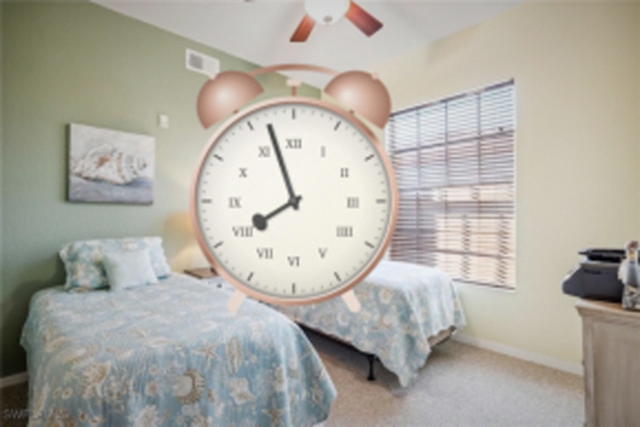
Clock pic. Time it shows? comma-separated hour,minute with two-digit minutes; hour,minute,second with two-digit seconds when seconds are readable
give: 7,57
